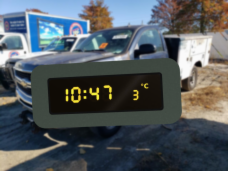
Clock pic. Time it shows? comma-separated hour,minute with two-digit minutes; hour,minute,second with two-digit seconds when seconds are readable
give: 10,47
